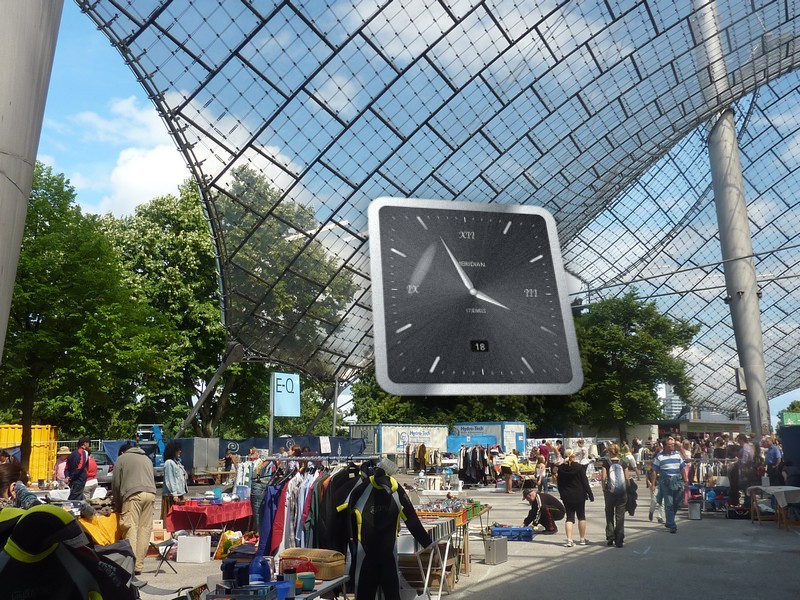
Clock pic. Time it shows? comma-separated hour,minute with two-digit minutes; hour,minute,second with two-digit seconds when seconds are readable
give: 3,56
